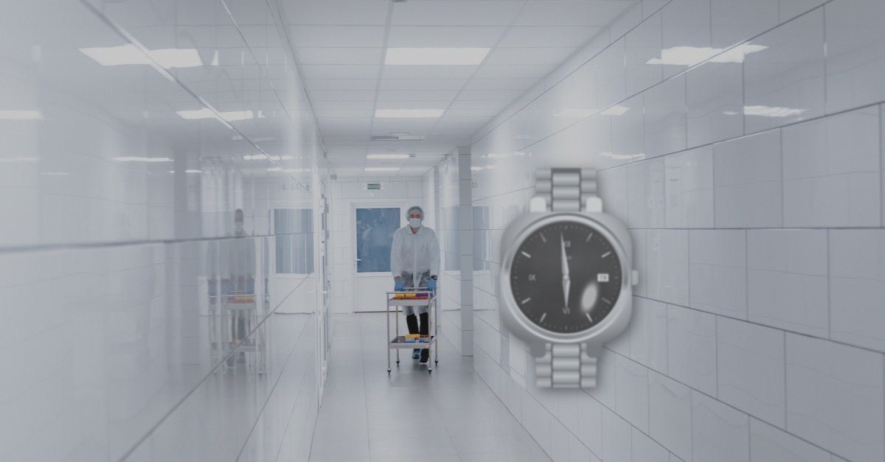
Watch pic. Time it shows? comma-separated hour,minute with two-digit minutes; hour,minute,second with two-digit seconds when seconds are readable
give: 5,59
